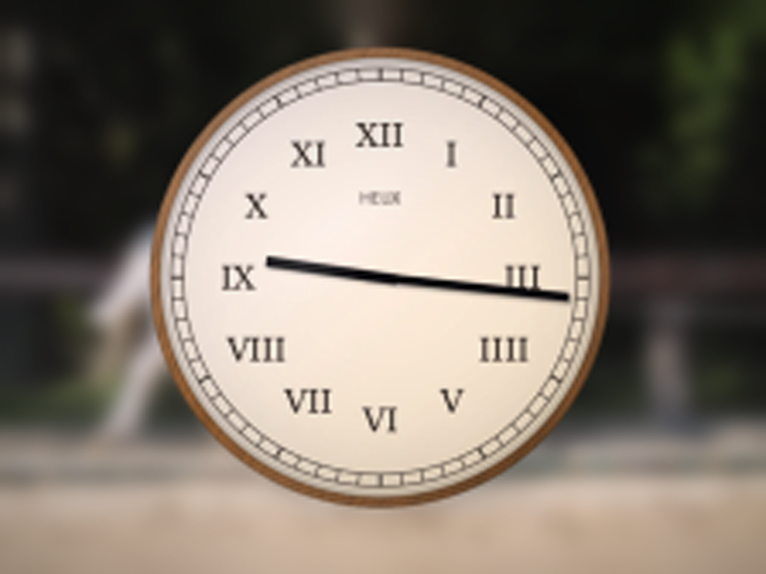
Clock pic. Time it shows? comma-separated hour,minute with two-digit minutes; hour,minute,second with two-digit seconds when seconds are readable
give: 9,16
